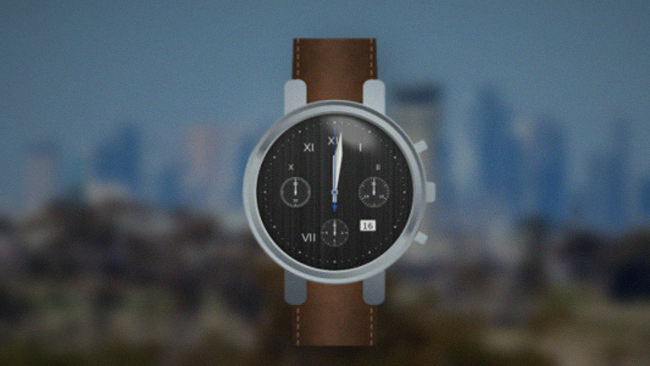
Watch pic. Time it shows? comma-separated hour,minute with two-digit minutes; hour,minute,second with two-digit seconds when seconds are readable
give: 12,01
